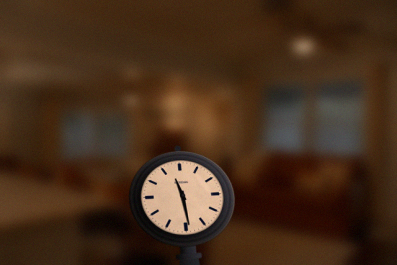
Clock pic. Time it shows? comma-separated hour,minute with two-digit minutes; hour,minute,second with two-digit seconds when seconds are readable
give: 11,29
